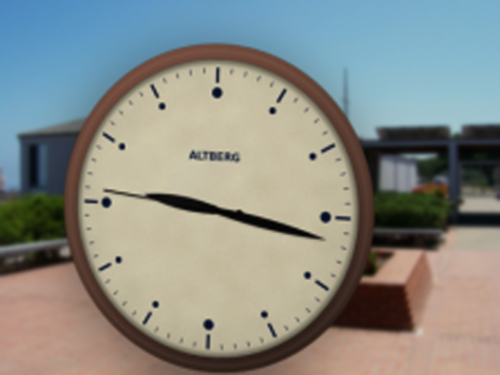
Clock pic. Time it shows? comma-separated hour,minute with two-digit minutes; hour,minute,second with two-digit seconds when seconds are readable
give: 9,16,46
